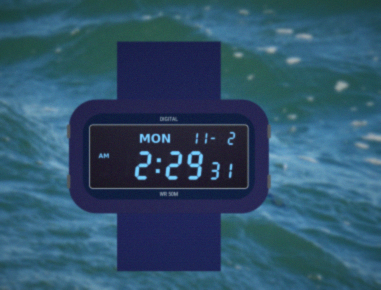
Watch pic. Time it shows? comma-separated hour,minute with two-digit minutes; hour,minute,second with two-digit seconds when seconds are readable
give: 2,29,31
